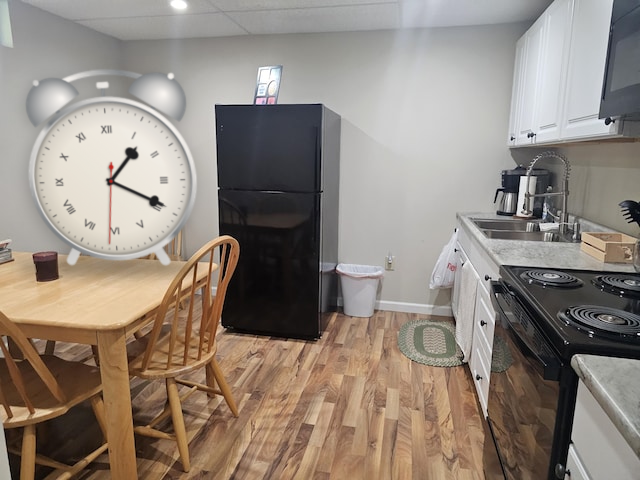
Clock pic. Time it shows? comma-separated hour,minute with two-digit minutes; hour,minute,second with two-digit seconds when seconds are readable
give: 1,19,31
